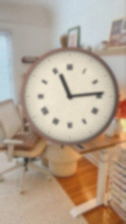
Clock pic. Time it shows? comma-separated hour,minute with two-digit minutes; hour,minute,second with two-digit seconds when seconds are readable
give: 11,14
